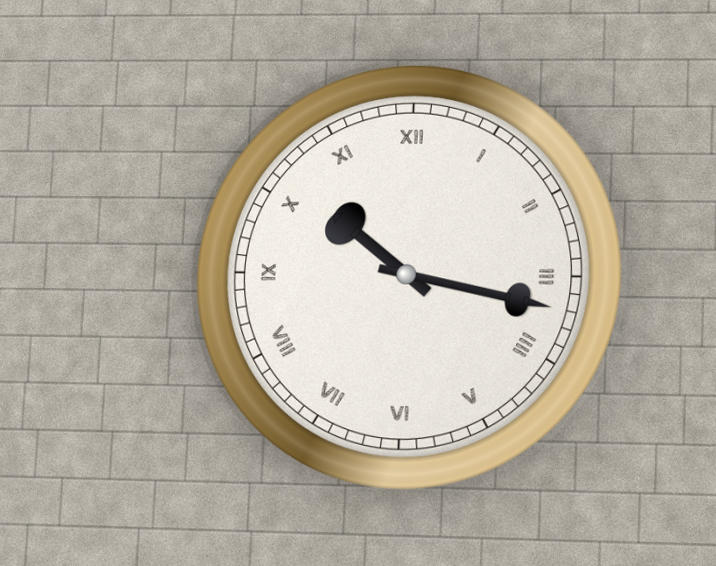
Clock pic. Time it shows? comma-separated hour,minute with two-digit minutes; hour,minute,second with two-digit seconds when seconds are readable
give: 10,17
